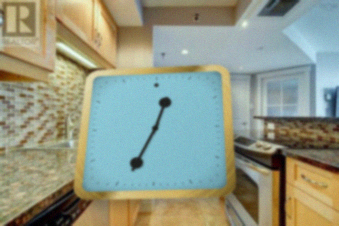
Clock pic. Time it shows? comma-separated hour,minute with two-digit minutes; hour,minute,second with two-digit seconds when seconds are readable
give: 12,34
